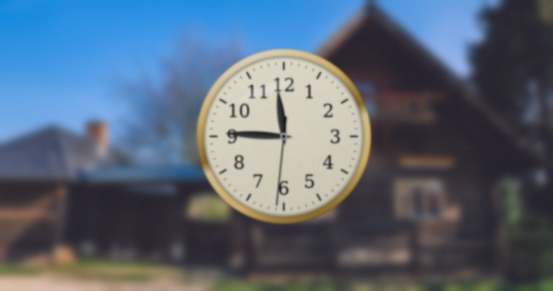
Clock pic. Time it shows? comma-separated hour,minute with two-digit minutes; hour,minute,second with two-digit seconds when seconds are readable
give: 11,45,31
